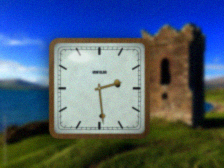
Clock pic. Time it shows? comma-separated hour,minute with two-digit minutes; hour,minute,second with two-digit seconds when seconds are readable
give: 2,29
